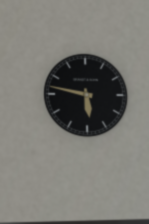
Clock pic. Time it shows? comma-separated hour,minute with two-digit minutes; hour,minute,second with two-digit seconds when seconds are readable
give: 5,47
